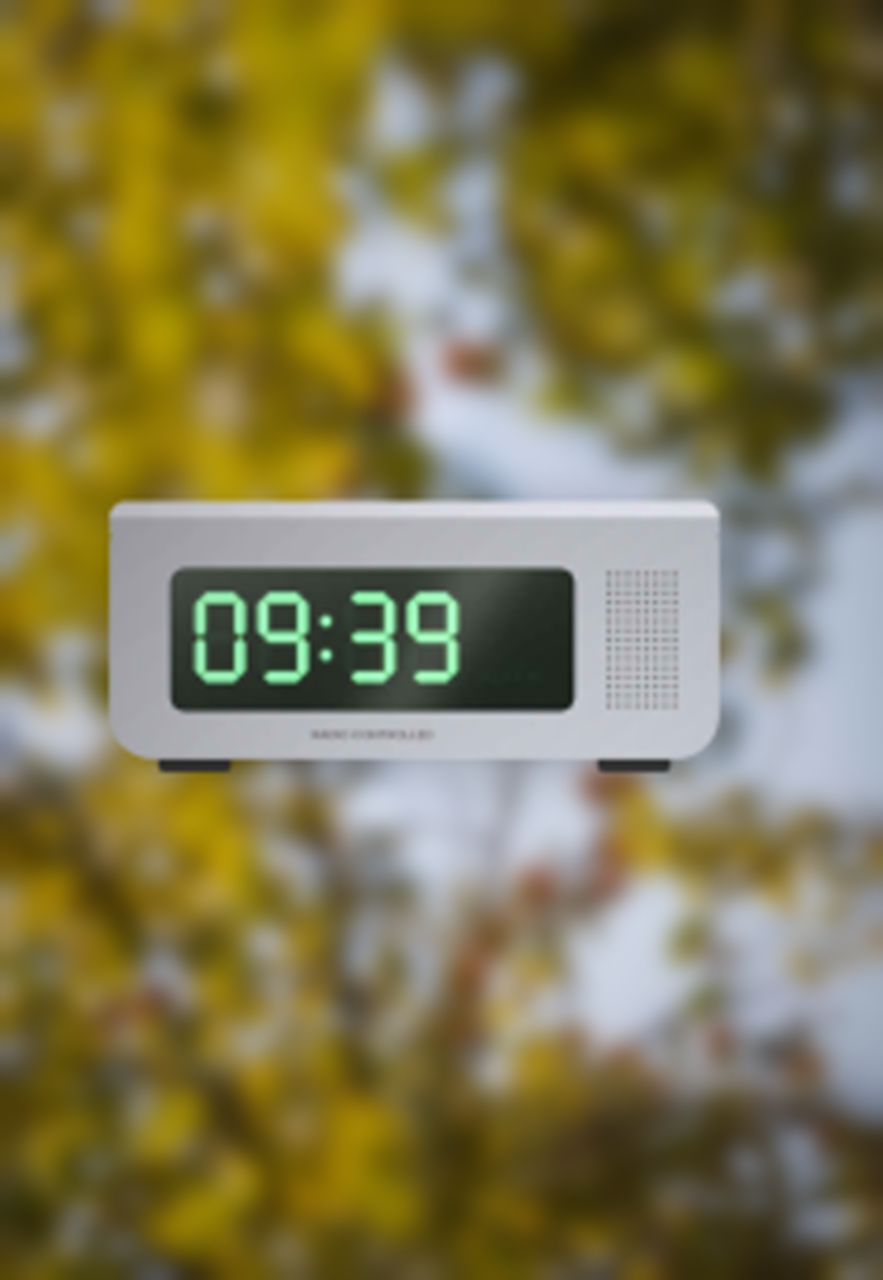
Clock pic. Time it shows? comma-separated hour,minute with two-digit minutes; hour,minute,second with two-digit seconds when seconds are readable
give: 9,39
